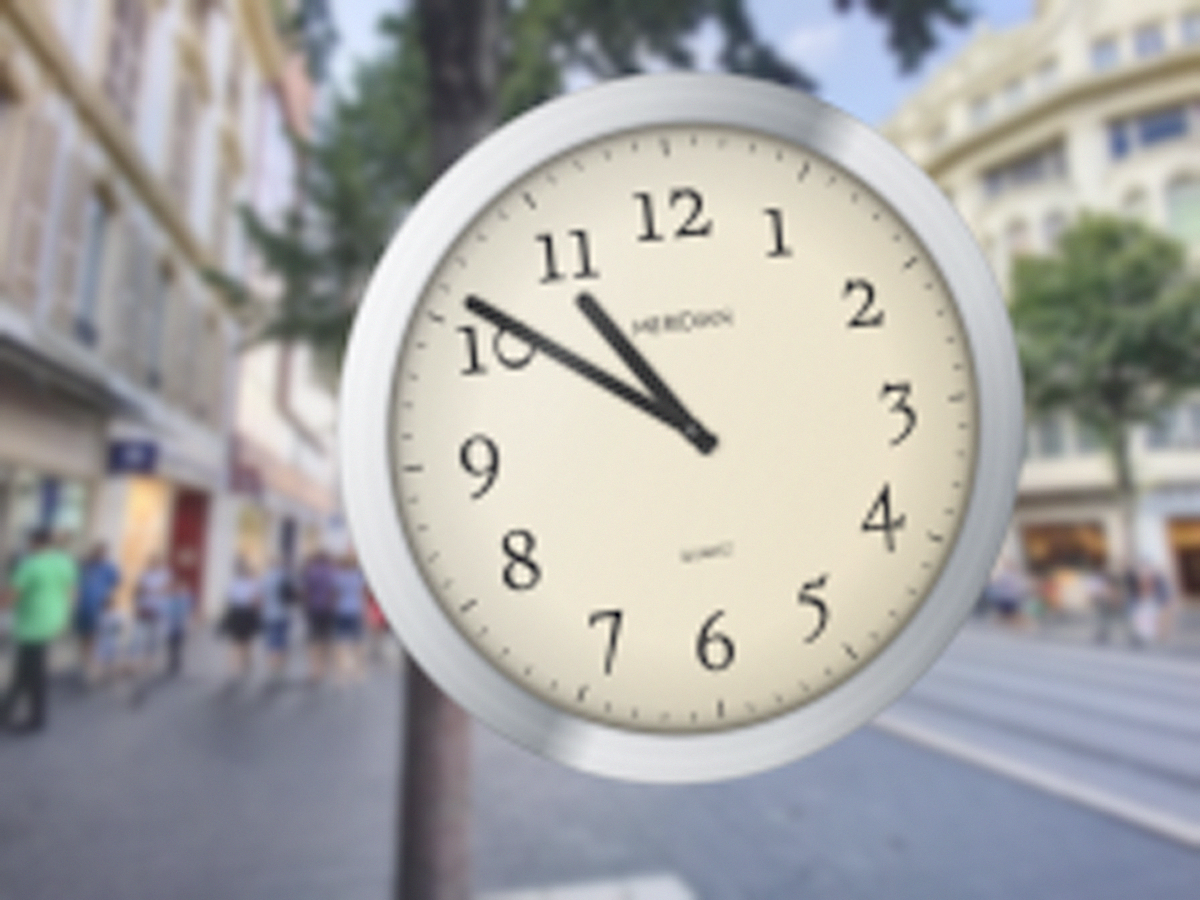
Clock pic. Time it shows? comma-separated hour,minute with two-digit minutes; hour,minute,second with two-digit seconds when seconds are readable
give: 10,51
